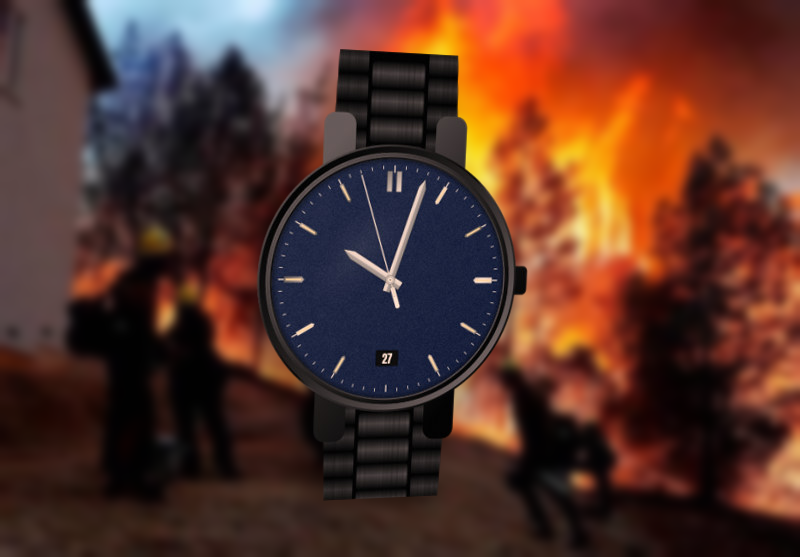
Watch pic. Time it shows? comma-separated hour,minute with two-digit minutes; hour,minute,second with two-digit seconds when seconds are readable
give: 10,02,57
